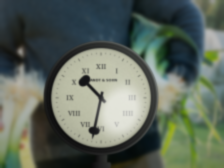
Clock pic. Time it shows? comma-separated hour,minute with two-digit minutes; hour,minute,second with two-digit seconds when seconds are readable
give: 10,32
